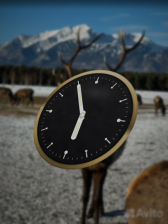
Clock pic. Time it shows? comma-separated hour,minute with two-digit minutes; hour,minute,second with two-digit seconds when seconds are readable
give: 5,55
